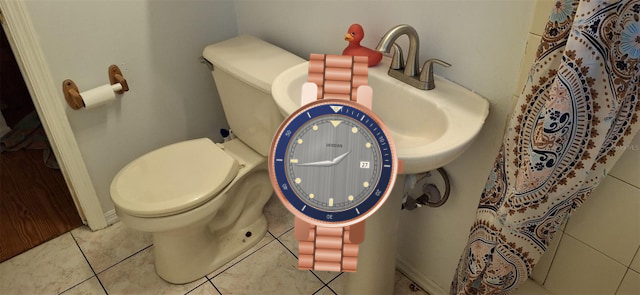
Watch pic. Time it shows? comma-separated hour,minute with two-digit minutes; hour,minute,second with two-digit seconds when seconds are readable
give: 1,44
